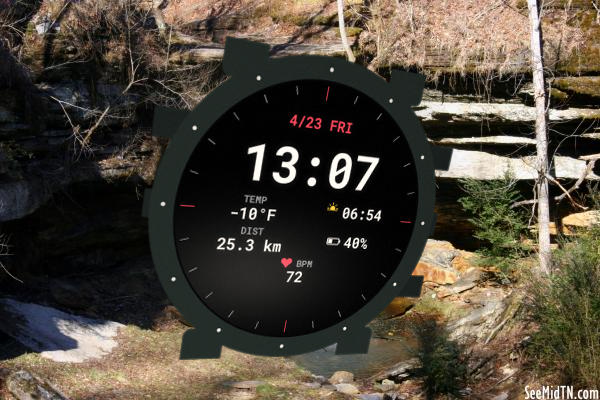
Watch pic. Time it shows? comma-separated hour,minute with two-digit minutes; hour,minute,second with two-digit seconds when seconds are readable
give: 13,07
